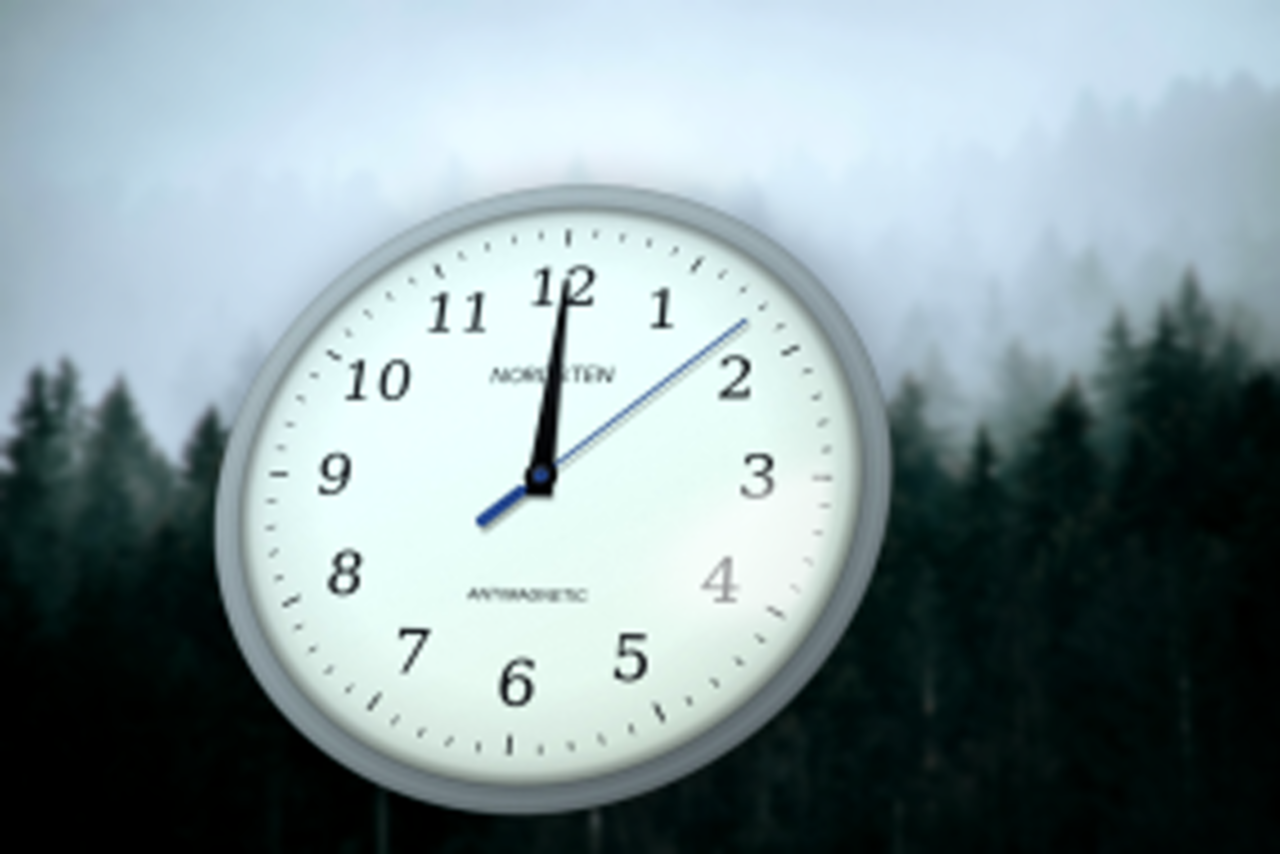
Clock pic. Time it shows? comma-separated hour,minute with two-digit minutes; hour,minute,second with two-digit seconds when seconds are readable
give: 12,00,08
